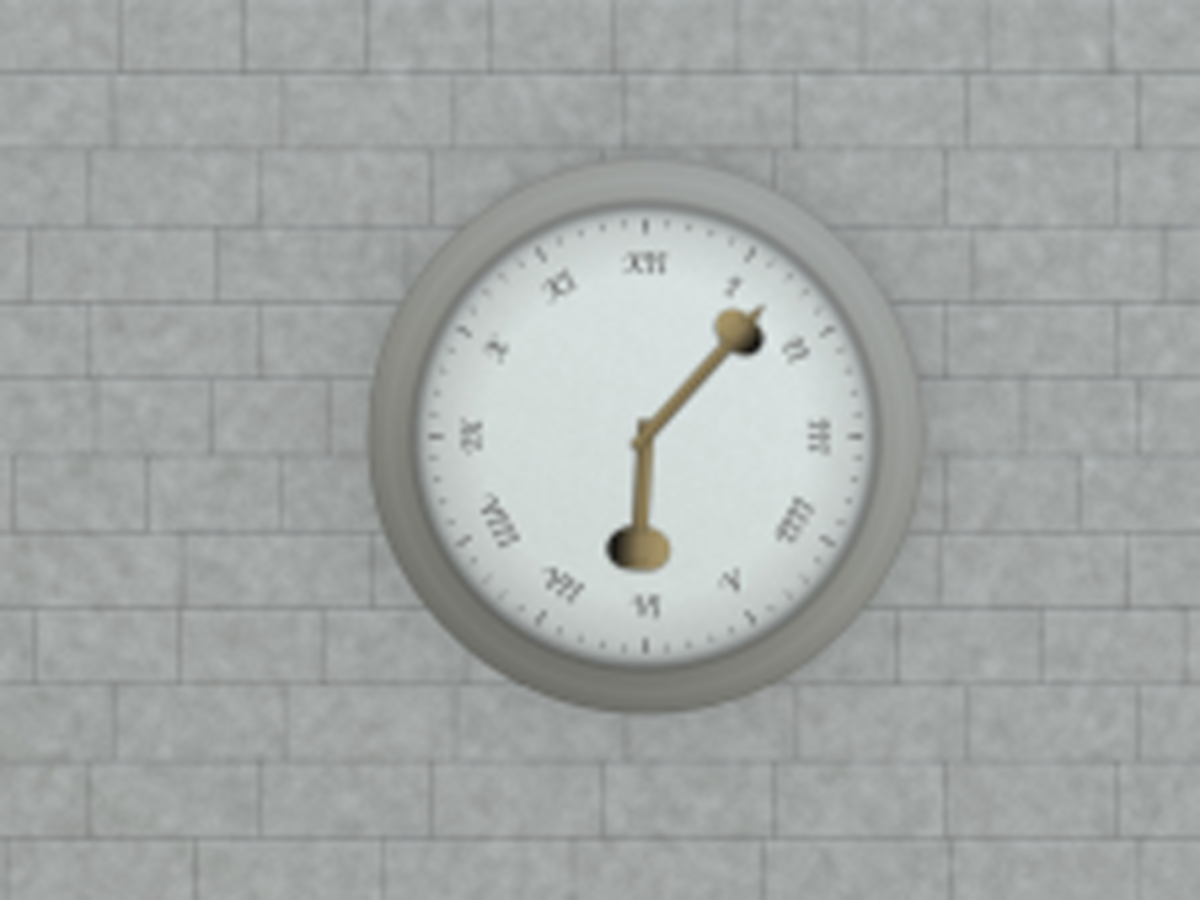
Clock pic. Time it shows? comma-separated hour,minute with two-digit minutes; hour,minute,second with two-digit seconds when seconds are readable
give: 6,07
